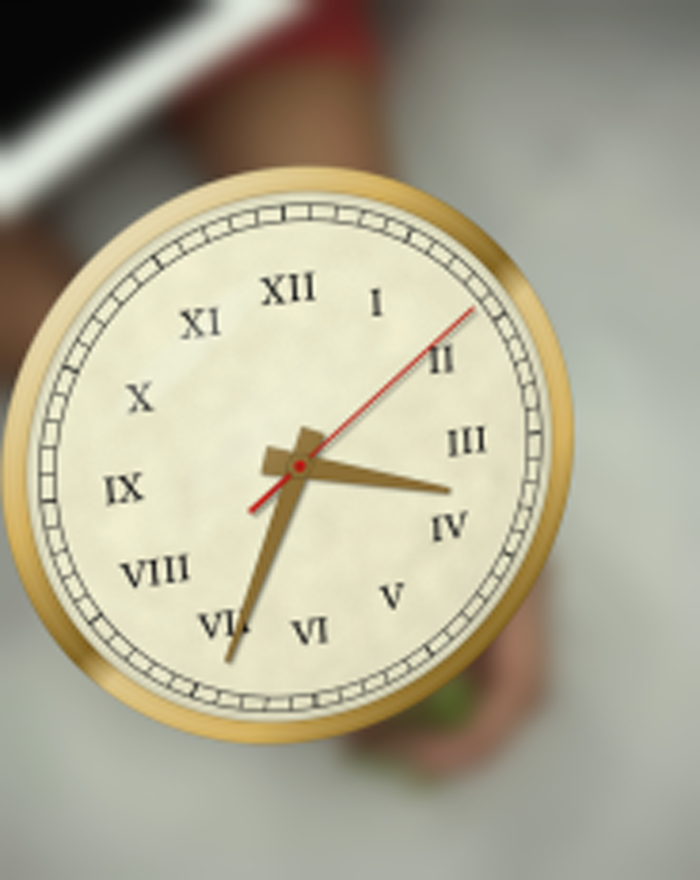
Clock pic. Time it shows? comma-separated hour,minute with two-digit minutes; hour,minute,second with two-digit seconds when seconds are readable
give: 3,34,09
